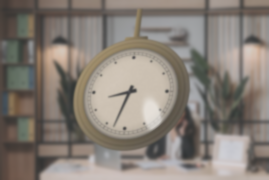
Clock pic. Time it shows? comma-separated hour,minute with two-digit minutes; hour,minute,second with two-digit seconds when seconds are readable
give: 8,33
